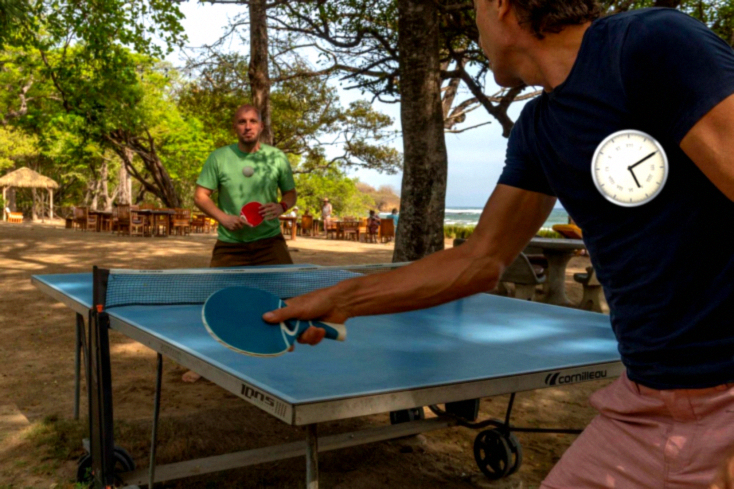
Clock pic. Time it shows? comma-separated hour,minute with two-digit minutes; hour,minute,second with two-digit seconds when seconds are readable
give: 5,10
